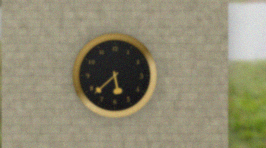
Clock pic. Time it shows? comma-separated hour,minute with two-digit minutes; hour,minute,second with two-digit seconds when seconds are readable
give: 5,38
